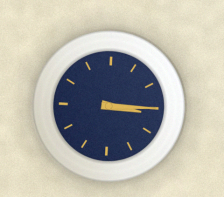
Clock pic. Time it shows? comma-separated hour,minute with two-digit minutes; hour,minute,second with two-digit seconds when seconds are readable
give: 3,15
